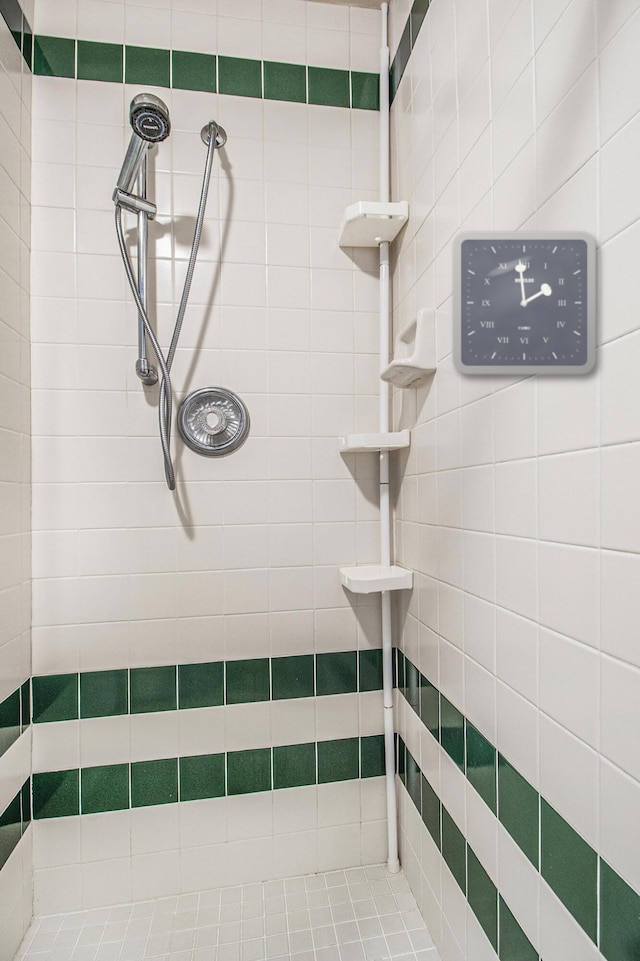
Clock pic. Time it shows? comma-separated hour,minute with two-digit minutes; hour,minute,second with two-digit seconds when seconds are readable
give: 1,59
